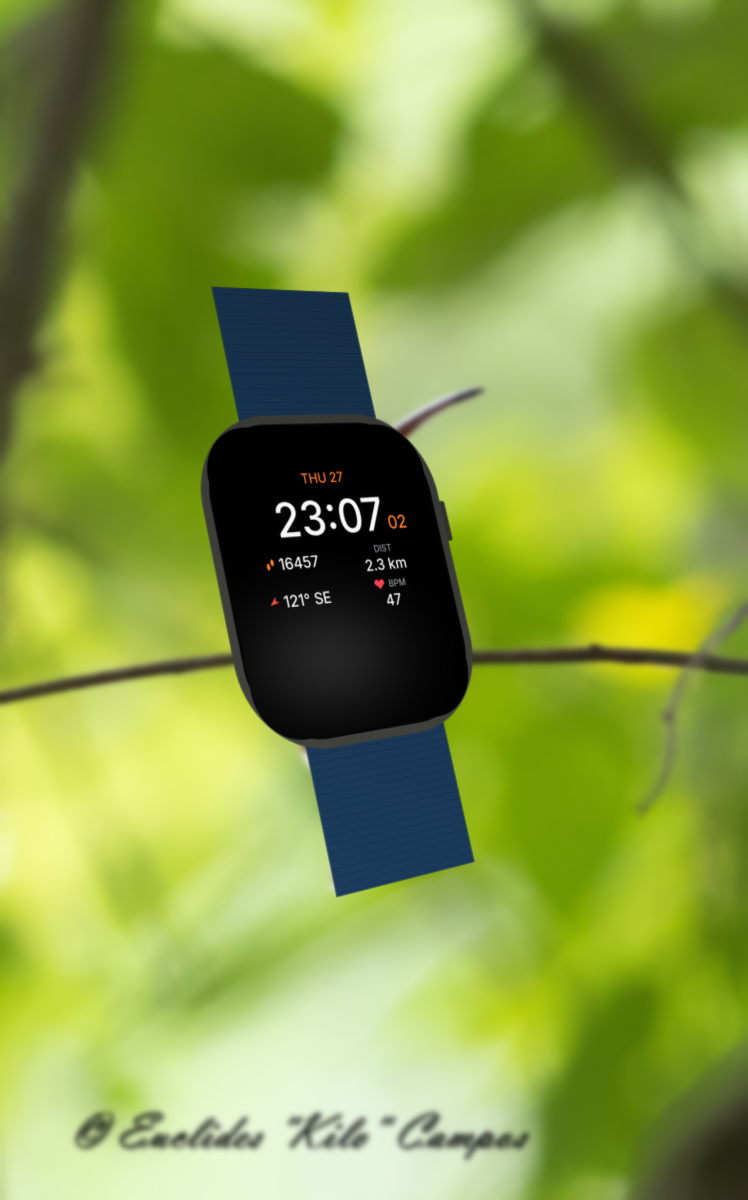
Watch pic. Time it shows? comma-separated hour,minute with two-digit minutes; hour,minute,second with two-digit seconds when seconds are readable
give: 23,07,02
